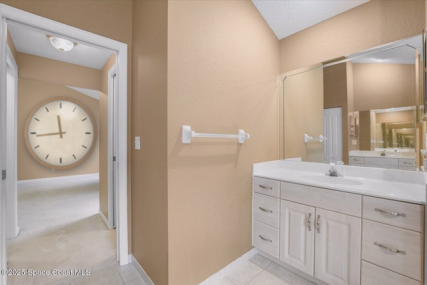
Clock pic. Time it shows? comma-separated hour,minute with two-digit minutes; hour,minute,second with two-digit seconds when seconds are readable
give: 11,44
